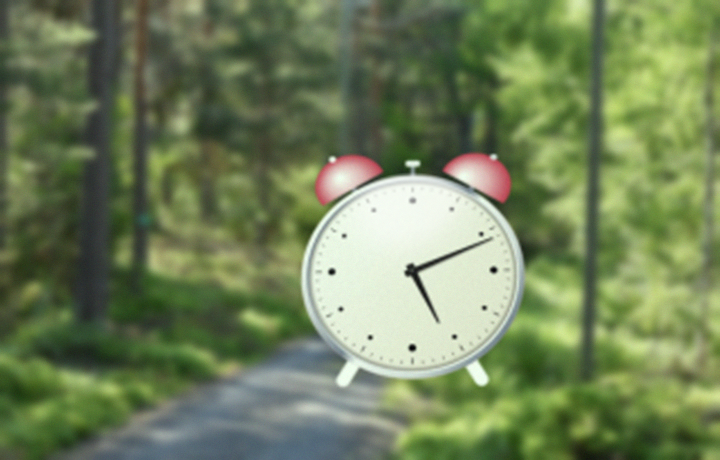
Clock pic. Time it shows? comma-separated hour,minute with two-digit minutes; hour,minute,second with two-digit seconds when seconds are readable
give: 5,11
